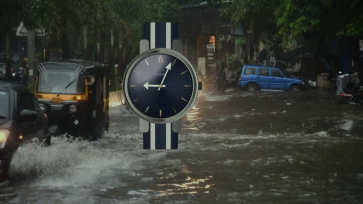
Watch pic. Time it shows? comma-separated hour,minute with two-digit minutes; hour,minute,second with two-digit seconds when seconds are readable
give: 9,04
